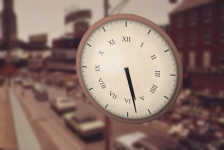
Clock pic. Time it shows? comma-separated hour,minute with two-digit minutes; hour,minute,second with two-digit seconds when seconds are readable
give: 5,28
